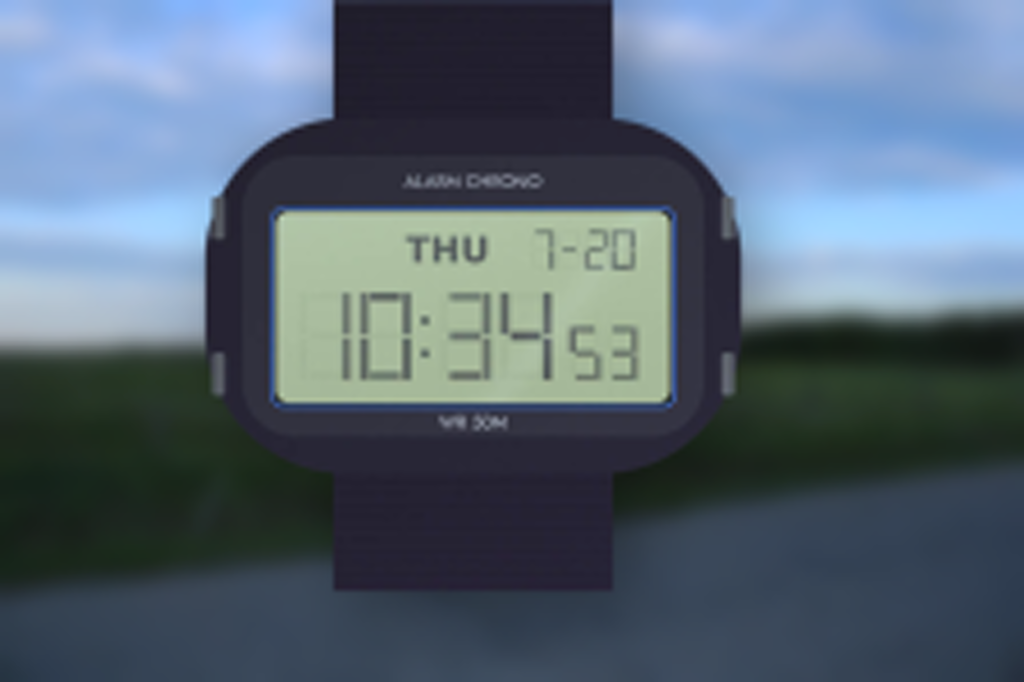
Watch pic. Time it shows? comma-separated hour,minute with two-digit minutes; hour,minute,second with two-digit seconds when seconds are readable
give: 10,34,53
